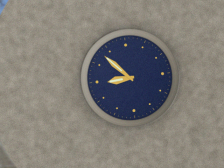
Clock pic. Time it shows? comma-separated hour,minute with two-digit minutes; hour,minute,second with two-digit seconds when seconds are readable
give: 8,53
